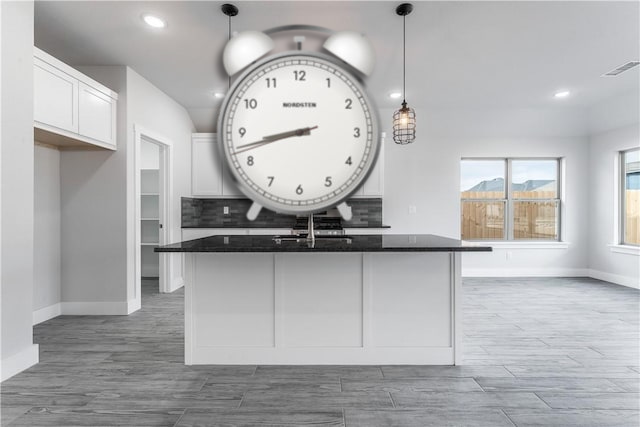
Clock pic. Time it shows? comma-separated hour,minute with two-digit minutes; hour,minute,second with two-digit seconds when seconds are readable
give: 8,42,42
